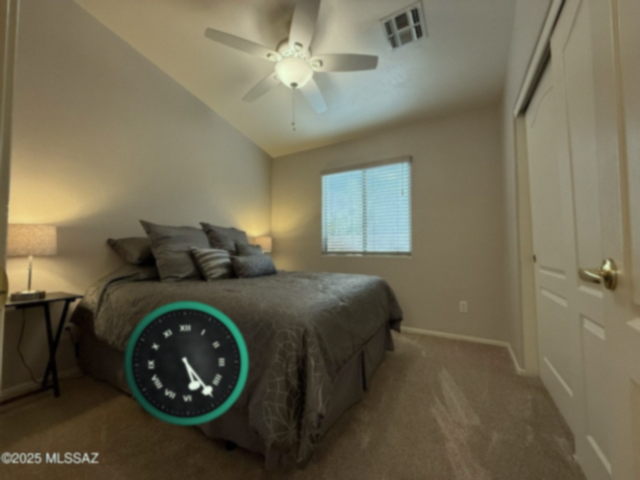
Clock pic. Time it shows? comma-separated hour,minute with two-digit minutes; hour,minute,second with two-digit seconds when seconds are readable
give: 5,24
